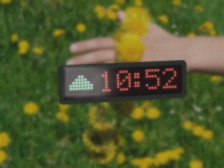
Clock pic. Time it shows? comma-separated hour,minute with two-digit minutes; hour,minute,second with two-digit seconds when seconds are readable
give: 10,52
